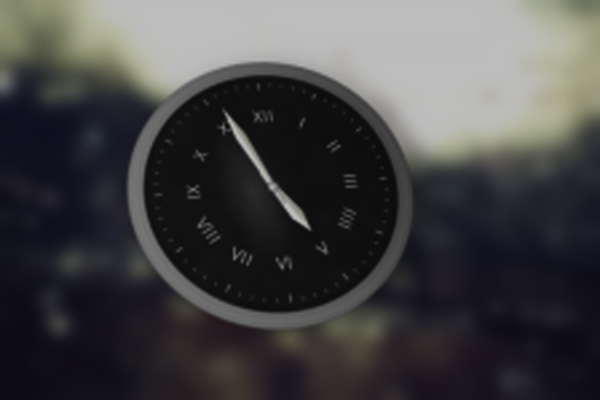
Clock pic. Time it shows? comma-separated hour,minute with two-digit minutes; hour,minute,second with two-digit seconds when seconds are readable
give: 4,56
